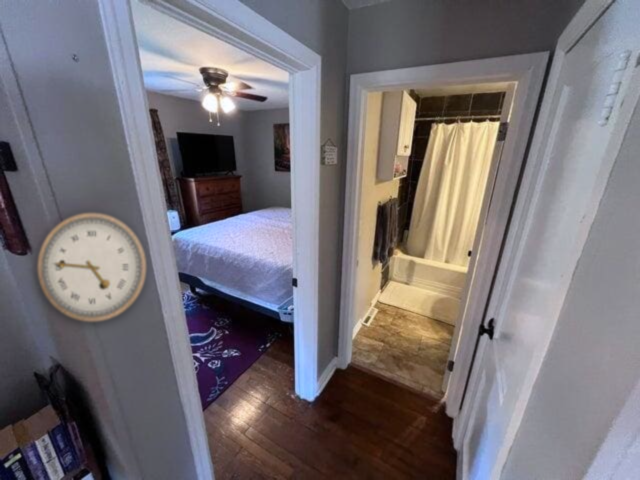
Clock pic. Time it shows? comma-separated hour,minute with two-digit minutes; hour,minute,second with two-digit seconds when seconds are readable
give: 4,46
